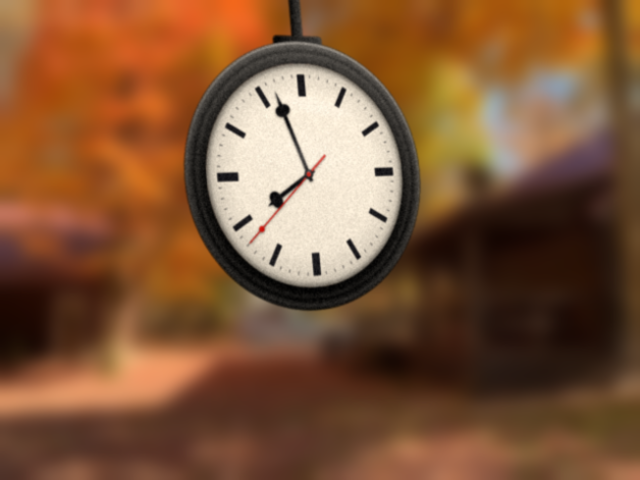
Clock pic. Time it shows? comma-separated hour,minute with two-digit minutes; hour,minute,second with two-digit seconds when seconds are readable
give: 7,56,38
